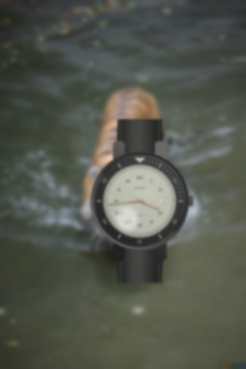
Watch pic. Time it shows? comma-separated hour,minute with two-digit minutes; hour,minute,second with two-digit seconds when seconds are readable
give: 3,44
